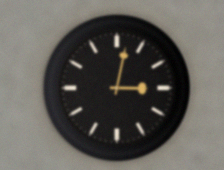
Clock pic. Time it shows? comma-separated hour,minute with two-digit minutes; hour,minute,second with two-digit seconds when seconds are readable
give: 3,02
